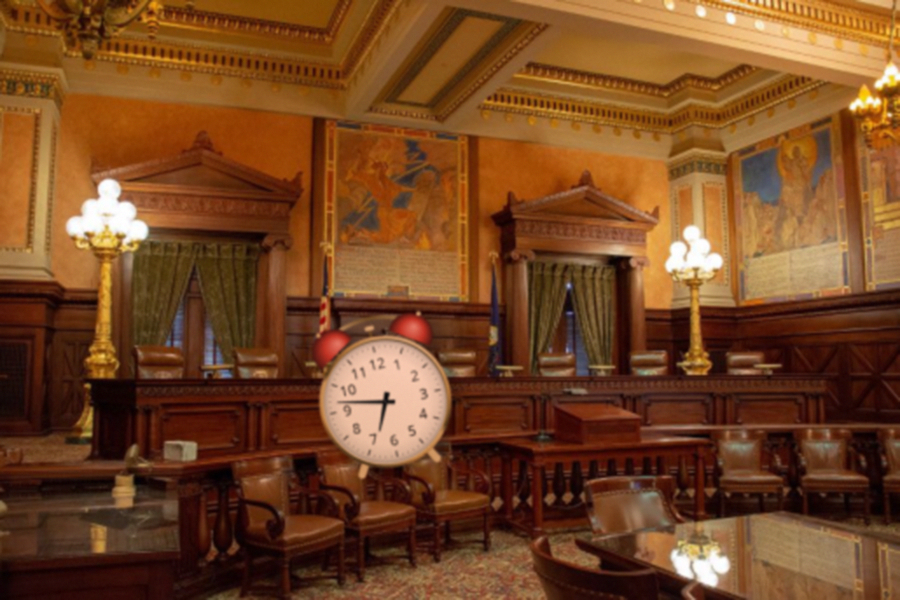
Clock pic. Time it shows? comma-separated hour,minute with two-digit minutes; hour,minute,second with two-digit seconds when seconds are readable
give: 6,47
